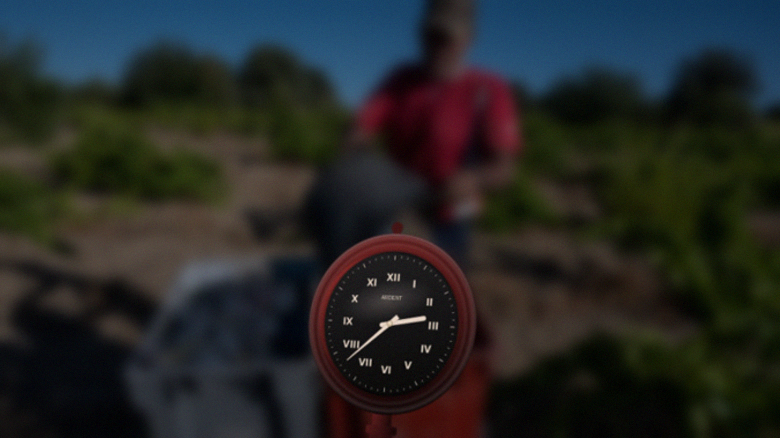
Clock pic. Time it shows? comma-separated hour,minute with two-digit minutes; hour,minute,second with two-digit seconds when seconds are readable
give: 2,38
